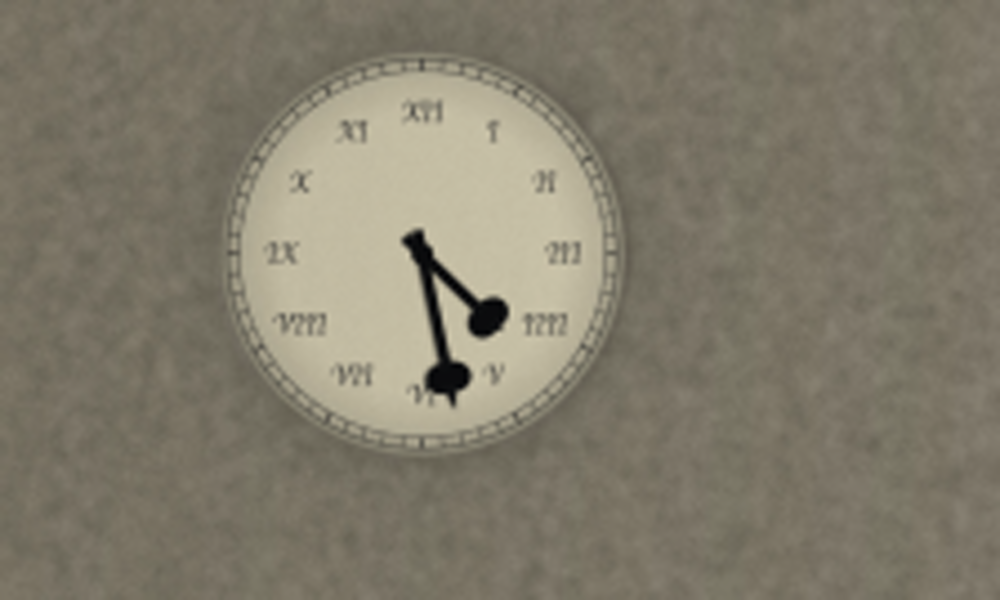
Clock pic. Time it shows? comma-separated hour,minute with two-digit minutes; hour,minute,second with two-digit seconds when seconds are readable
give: 4,28
